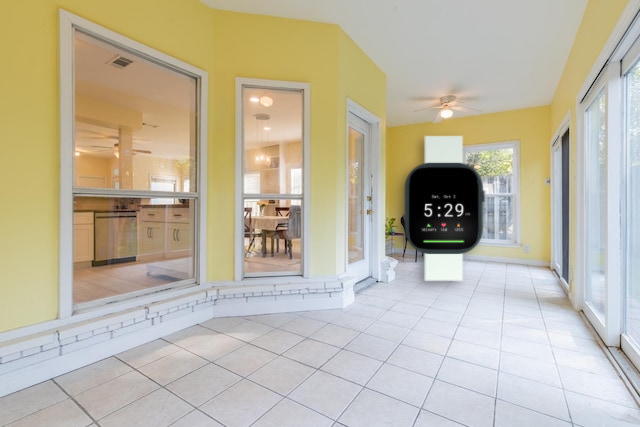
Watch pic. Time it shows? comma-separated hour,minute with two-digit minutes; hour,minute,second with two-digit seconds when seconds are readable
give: 5,29
